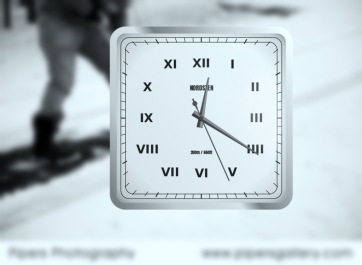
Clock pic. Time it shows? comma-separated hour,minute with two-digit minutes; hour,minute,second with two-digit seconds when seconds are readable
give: 12,20,26
